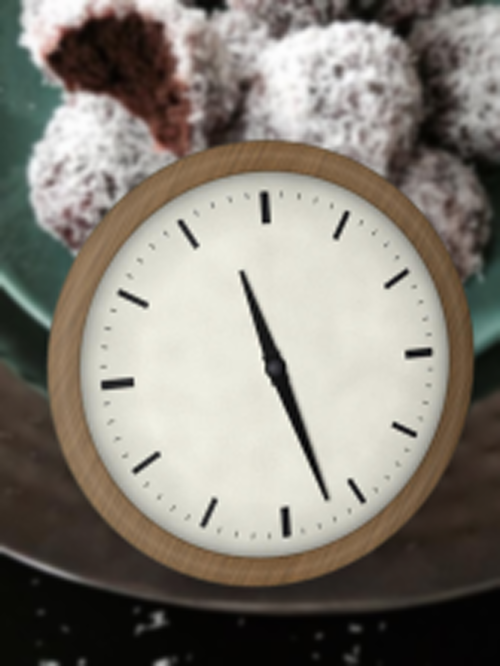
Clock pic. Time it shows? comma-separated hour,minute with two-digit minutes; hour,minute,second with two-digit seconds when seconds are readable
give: 11,27
